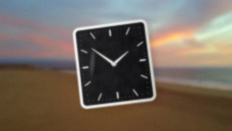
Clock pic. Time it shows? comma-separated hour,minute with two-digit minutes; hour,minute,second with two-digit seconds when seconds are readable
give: 1,52
